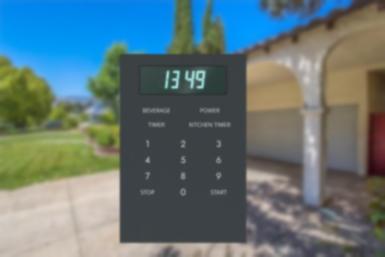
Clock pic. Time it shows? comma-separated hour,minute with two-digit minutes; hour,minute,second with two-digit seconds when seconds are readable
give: 13,49
